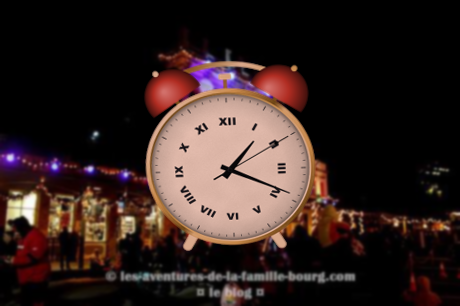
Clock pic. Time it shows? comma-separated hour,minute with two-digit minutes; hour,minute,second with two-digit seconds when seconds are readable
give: 1,19,10
